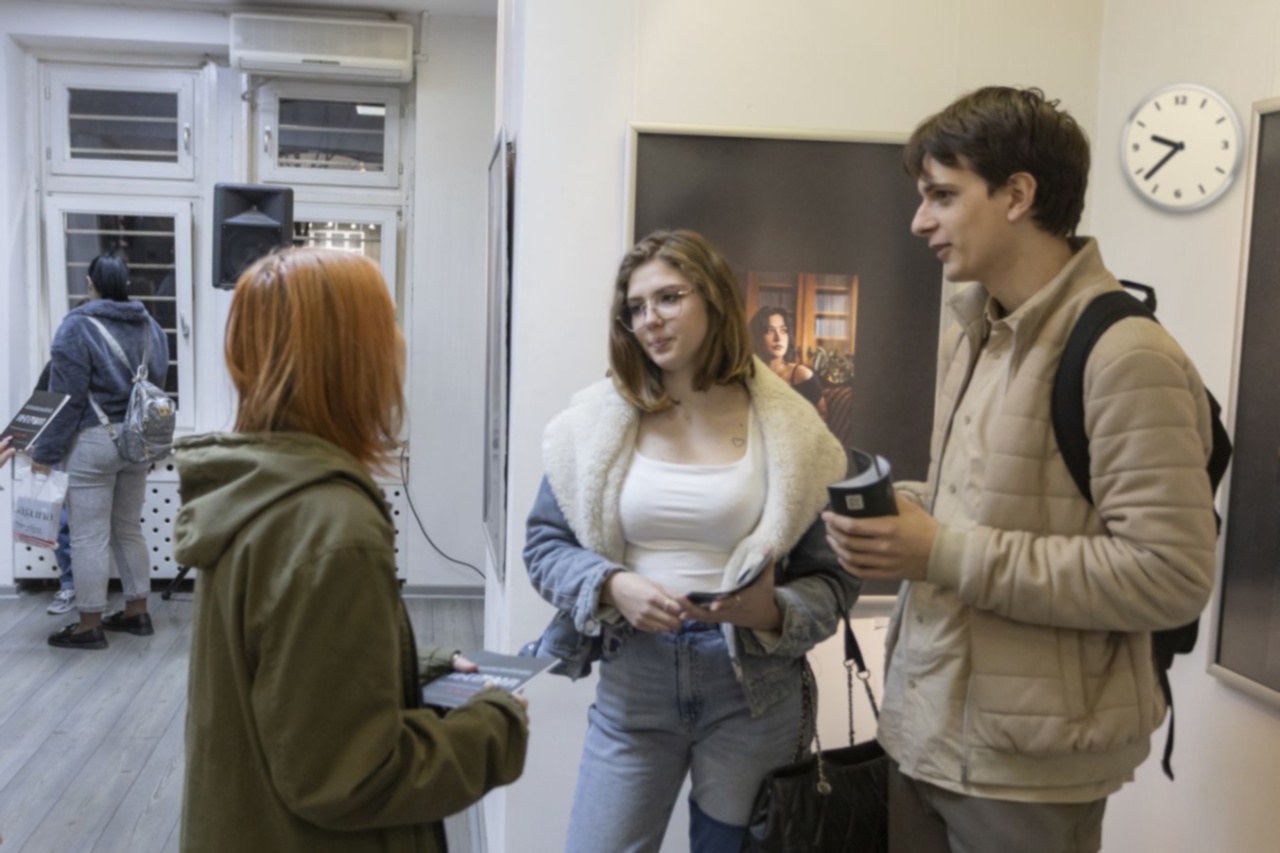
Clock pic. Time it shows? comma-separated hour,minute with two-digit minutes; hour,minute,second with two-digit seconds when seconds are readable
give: 9,38
